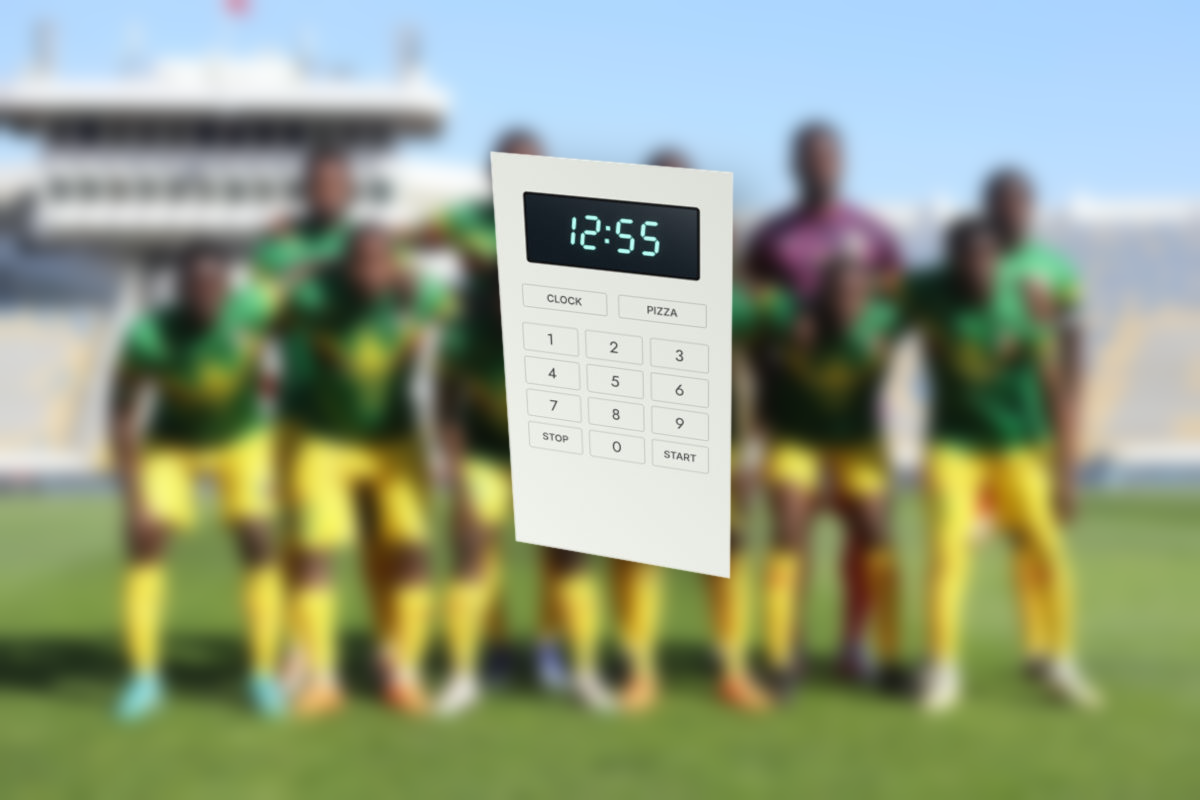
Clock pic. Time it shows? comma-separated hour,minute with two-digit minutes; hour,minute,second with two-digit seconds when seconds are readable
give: 12,55
